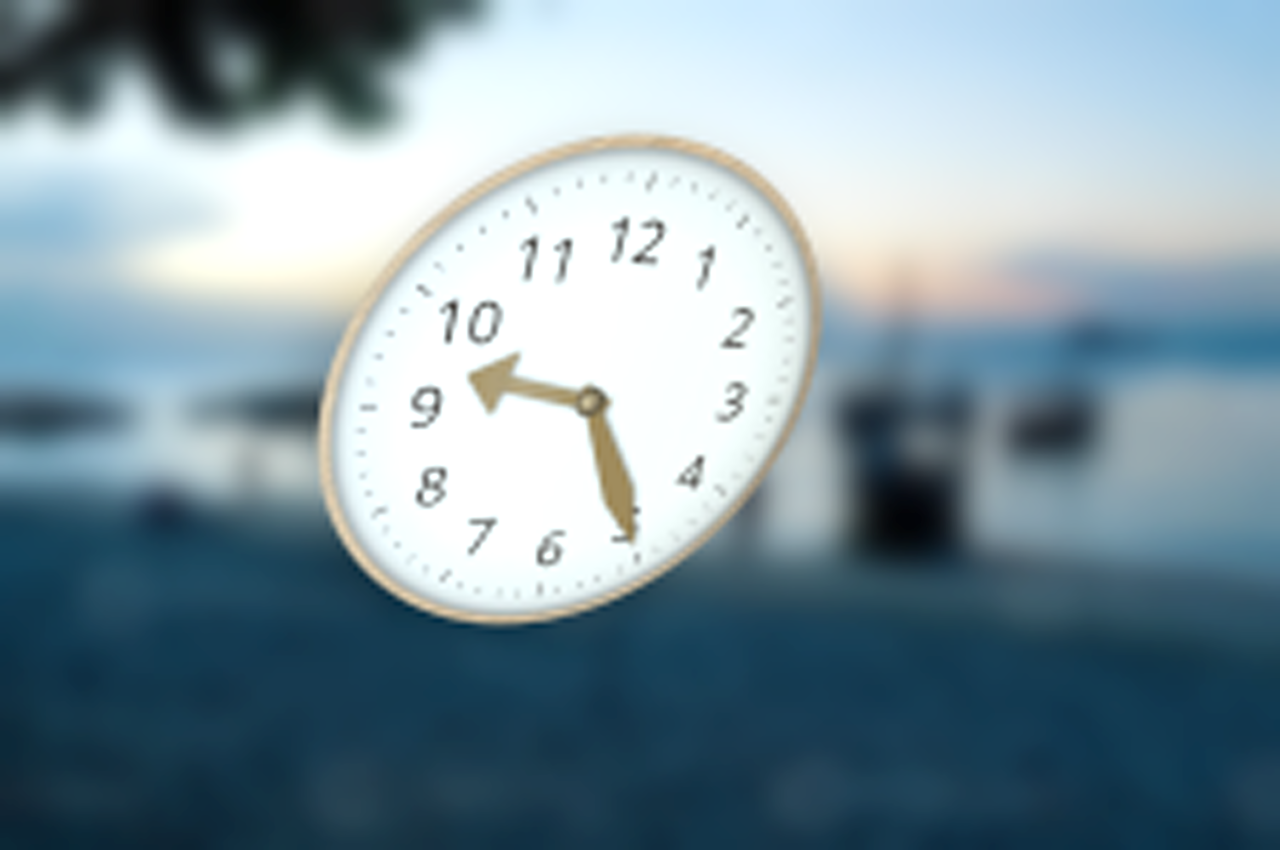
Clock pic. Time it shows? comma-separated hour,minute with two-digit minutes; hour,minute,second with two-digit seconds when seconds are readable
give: 9,25
